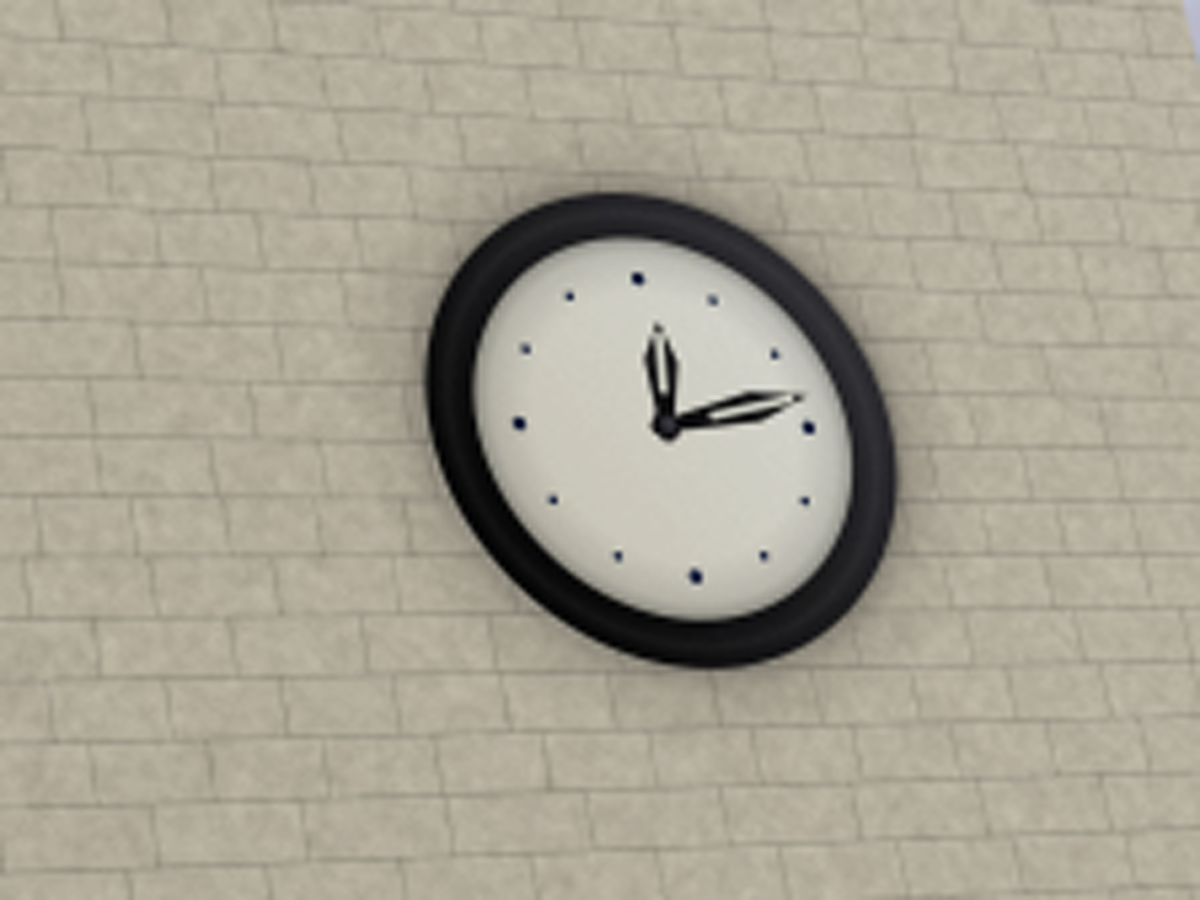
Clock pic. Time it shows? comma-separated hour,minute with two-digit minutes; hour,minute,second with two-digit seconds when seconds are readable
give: 12,13
